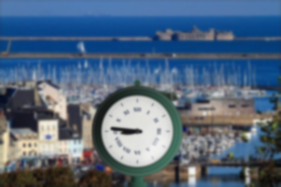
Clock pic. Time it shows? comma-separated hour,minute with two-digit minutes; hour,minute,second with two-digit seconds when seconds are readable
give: 8,46
